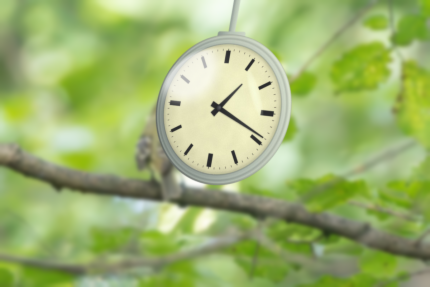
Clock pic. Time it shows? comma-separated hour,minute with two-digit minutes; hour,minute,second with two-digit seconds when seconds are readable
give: 1,19
